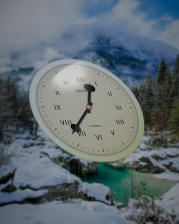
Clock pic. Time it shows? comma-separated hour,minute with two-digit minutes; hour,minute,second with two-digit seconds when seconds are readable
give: 12,37
